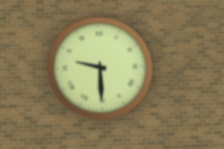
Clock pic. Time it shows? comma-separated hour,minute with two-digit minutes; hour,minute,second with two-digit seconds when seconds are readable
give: 9,30
